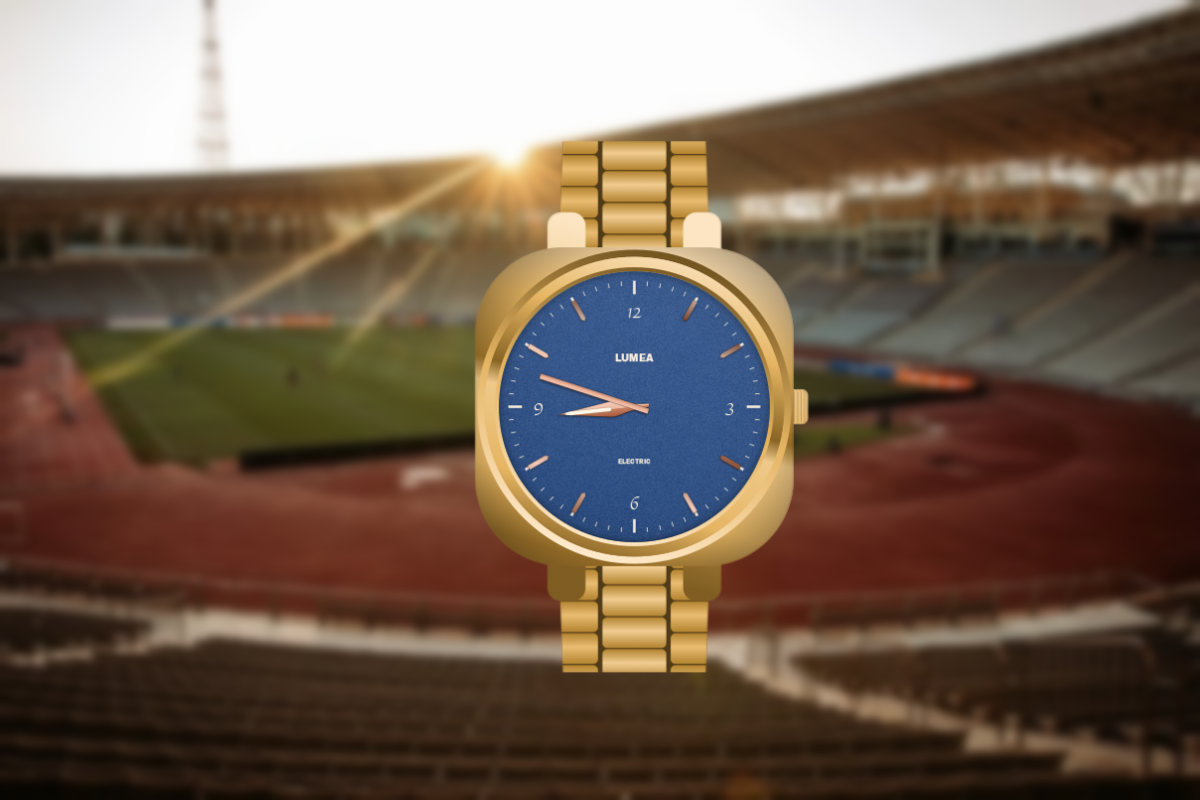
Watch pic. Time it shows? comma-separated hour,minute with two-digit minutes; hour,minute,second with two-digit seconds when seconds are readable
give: 8,48
